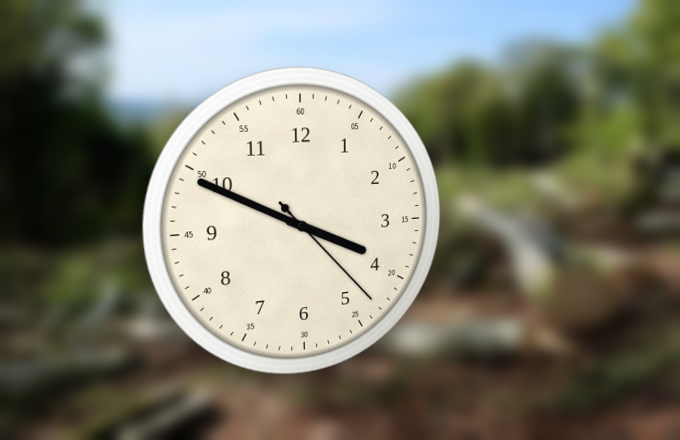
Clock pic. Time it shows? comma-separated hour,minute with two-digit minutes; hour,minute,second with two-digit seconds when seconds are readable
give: 3,49,23
